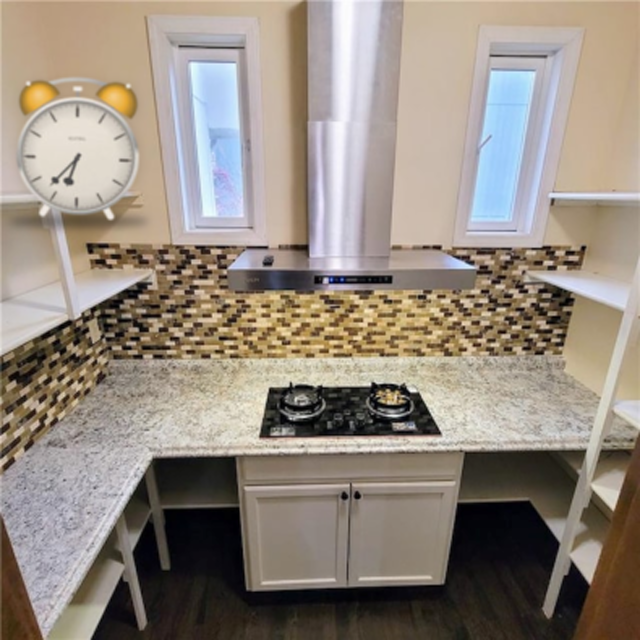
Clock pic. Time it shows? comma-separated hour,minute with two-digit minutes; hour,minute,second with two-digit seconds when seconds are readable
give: 6,37
